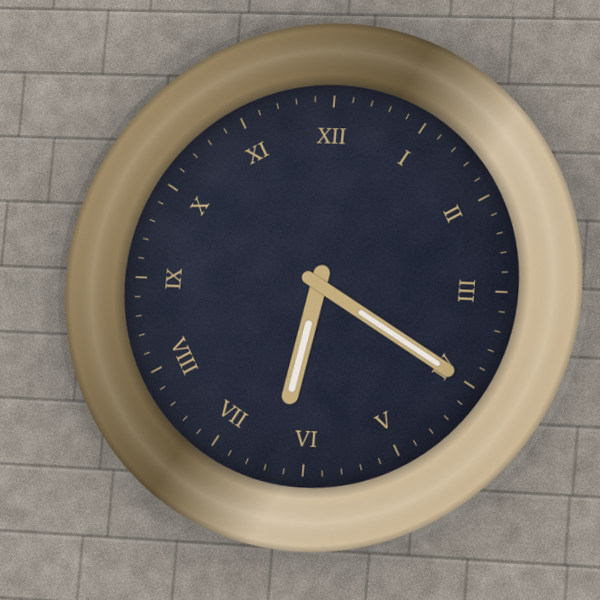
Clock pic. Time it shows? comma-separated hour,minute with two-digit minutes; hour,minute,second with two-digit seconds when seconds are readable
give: 6,20
